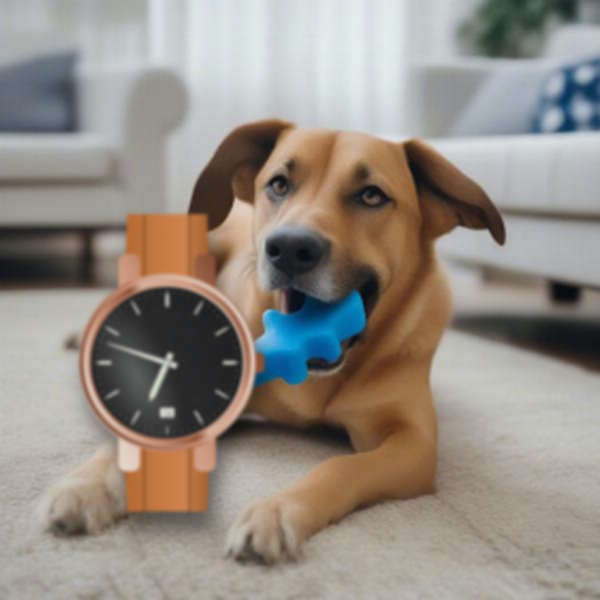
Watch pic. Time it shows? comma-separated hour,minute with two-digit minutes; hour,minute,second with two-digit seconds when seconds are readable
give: 6,48
